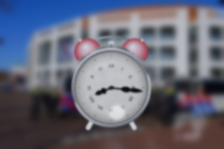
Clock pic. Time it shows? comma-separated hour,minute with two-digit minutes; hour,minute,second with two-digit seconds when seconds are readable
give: 8,16
